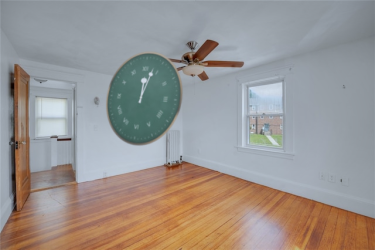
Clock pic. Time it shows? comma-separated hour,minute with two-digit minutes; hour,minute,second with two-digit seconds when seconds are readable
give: 12,03
